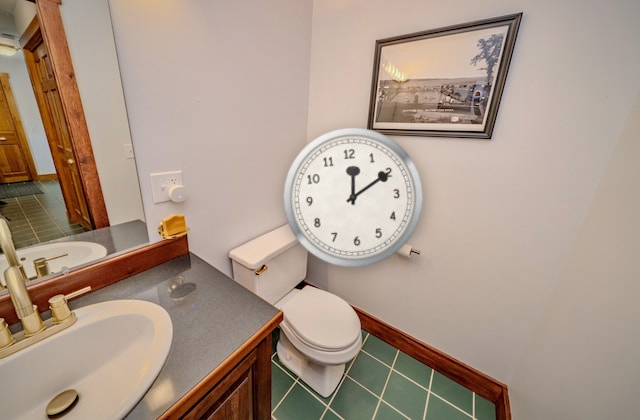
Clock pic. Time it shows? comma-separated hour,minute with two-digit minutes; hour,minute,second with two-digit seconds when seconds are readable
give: 12,10
